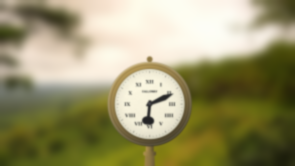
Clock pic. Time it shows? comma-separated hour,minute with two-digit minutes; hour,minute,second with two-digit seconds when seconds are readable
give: 6,11
